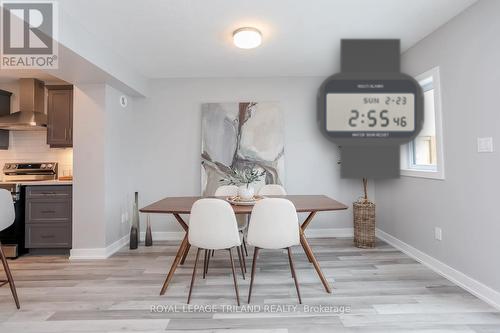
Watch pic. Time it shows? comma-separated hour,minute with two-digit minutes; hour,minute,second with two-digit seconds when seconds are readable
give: 2,55,46
